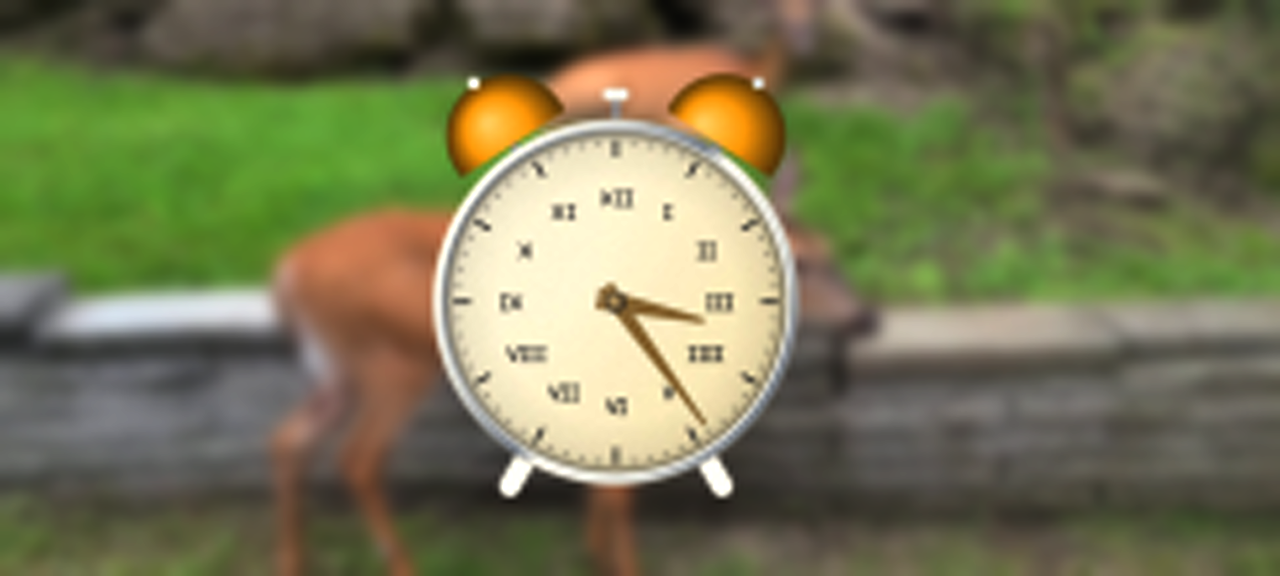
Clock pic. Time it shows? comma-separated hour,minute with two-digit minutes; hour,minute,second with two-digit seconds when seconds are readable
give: 3,24
